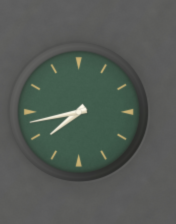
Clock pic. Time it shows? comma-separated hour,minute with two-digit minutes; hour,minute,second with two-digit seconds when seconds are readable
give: 7,43
